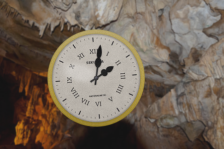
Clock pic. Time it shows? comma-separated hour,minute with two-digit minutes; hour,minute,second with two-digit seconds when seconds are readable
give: 2,02
